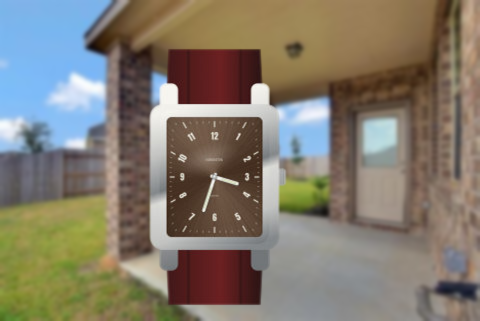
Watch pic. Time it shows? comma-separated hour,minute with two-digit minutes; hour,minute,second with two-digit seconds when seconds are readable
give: 3,33
